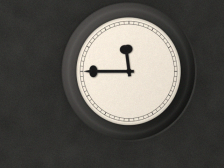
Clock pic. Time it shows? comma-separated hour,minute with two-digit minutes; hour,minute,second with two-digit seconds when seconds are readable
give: 11,45
